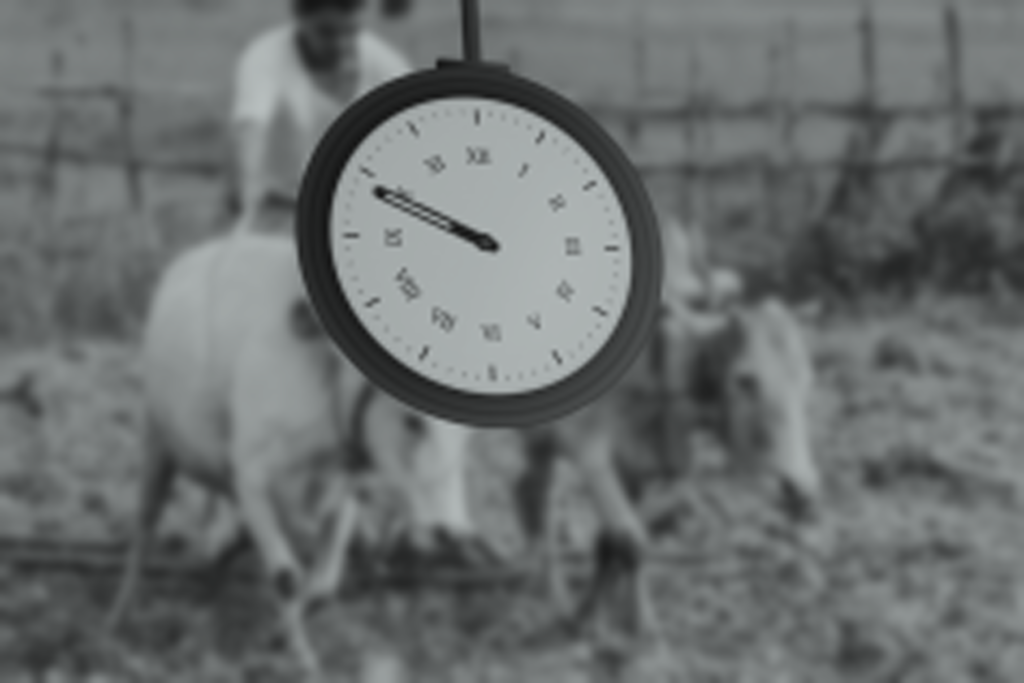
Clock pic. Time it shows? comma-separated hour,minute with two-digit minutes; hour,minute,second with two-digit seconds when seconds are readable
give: 9,49
